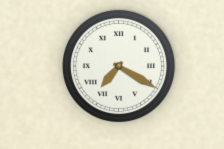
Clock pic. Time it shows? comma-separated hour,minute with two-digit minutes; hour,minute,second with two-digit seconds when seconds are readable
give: 7,20
